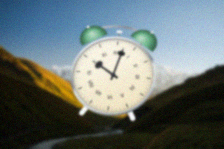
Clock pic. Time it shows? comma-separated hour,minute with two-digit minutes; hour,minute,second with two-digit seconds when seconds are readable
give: 10,02
